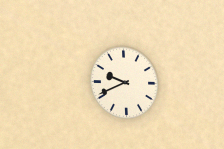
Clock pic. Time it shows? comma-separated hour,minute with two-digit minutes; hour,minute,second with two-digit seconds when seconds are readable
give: 9,41
